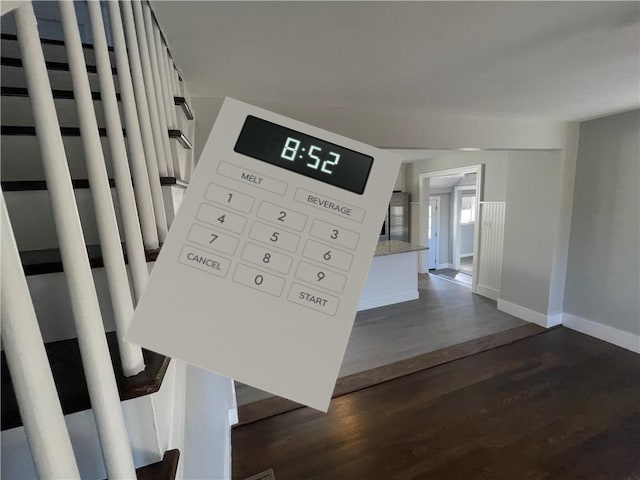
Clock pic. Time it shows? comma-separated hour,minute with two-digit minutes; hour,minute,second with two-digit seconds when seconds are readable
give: 8,52
